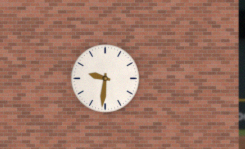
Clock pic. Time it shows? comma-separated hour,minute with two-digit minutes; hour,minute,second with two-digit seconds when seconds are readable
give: 9,31
